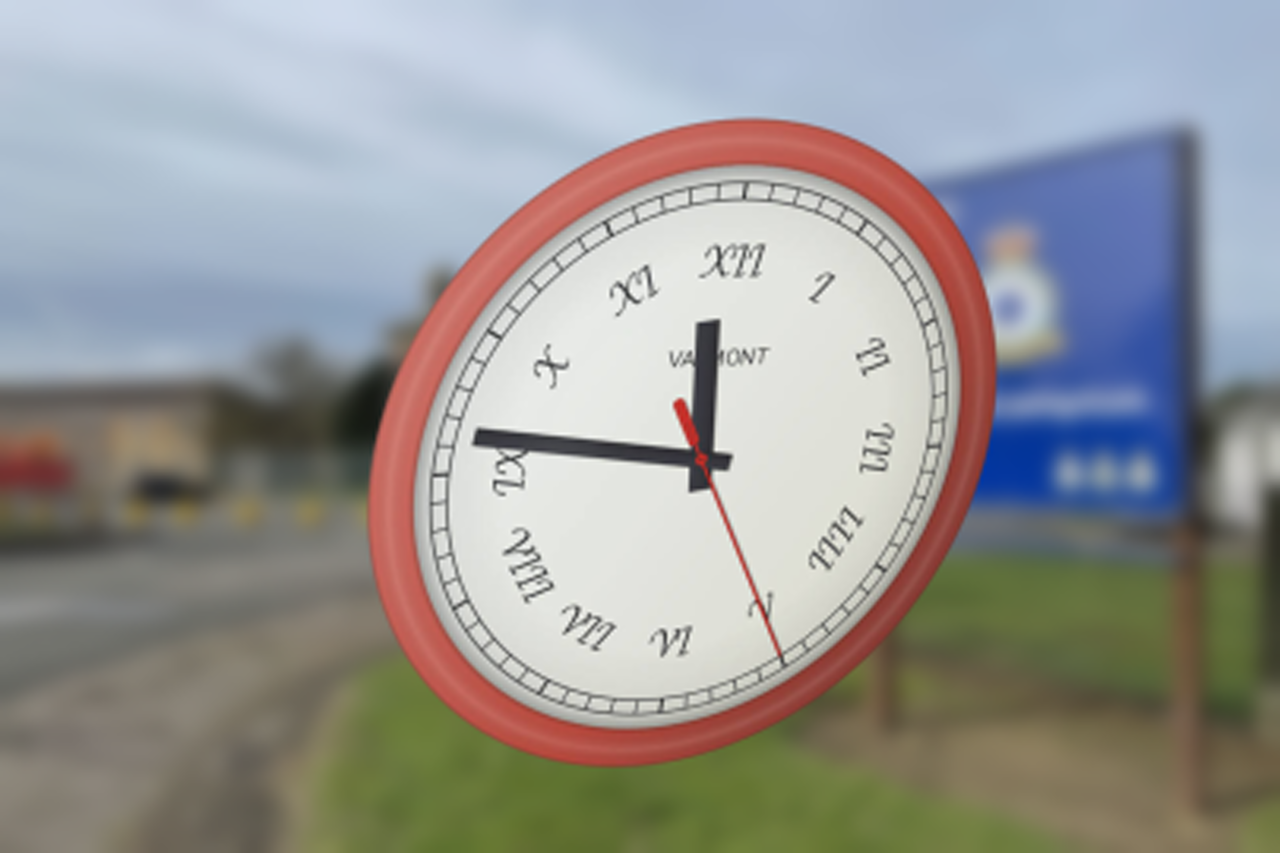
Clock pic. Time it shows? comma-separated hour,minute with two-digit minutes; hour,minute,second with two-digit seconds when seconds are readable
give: 11,46,25
